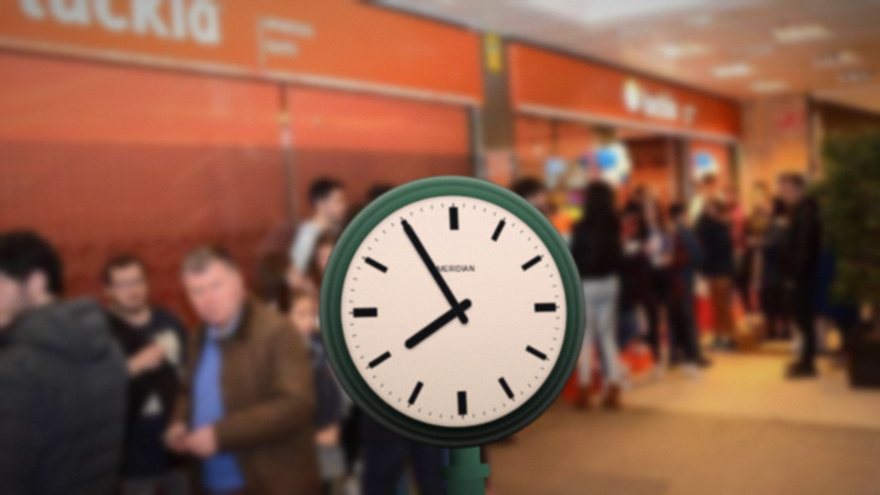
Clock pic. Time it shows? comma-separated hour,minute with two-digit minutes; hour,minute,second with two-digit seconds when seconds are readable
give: 7,55
